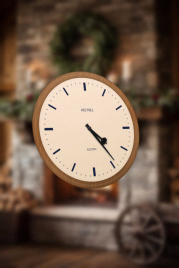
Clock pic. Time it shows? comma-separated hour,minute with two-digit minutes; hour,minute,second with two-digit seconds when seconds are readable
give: 4,24
